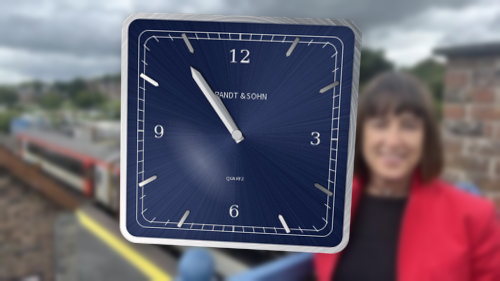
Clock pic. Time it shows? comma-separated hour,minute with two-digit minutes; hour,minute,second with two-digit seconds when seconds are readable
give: 10,54
